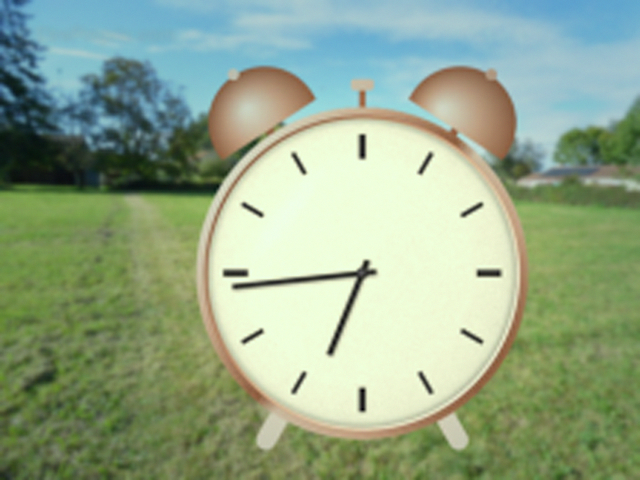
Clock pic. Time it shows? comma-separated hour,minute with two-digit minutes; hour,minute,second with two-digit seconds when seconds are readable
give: 6,44
